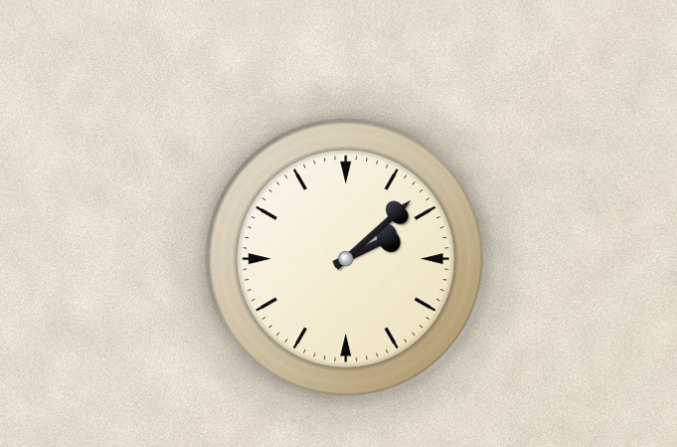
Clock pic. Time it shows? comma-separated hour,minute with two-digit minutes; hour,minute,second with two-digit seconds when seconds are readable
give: 2,08
